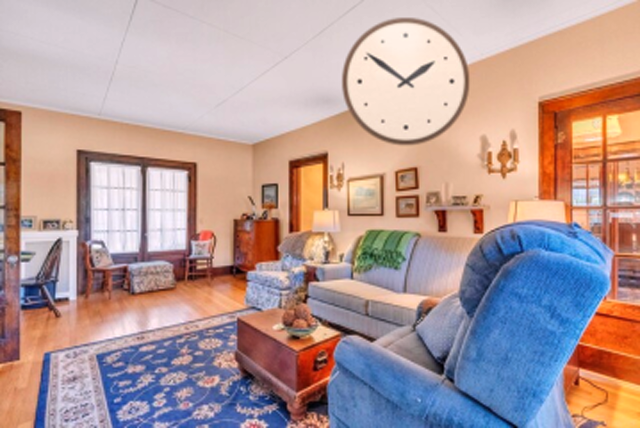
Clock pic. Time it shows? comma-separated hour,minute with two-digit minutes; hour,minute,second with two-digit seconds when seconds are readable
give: 1,51
